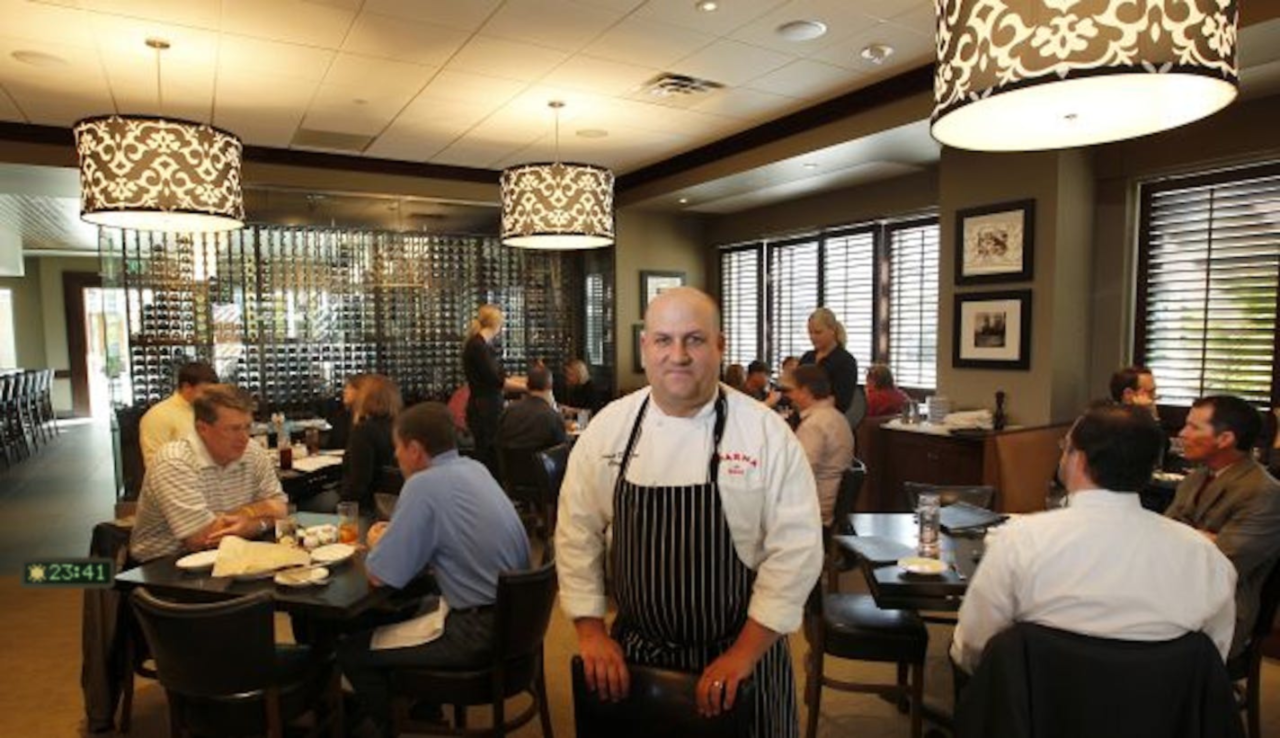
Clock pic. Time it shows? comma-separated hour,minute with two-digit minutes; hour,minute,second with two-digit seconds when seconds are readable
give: 23,41
